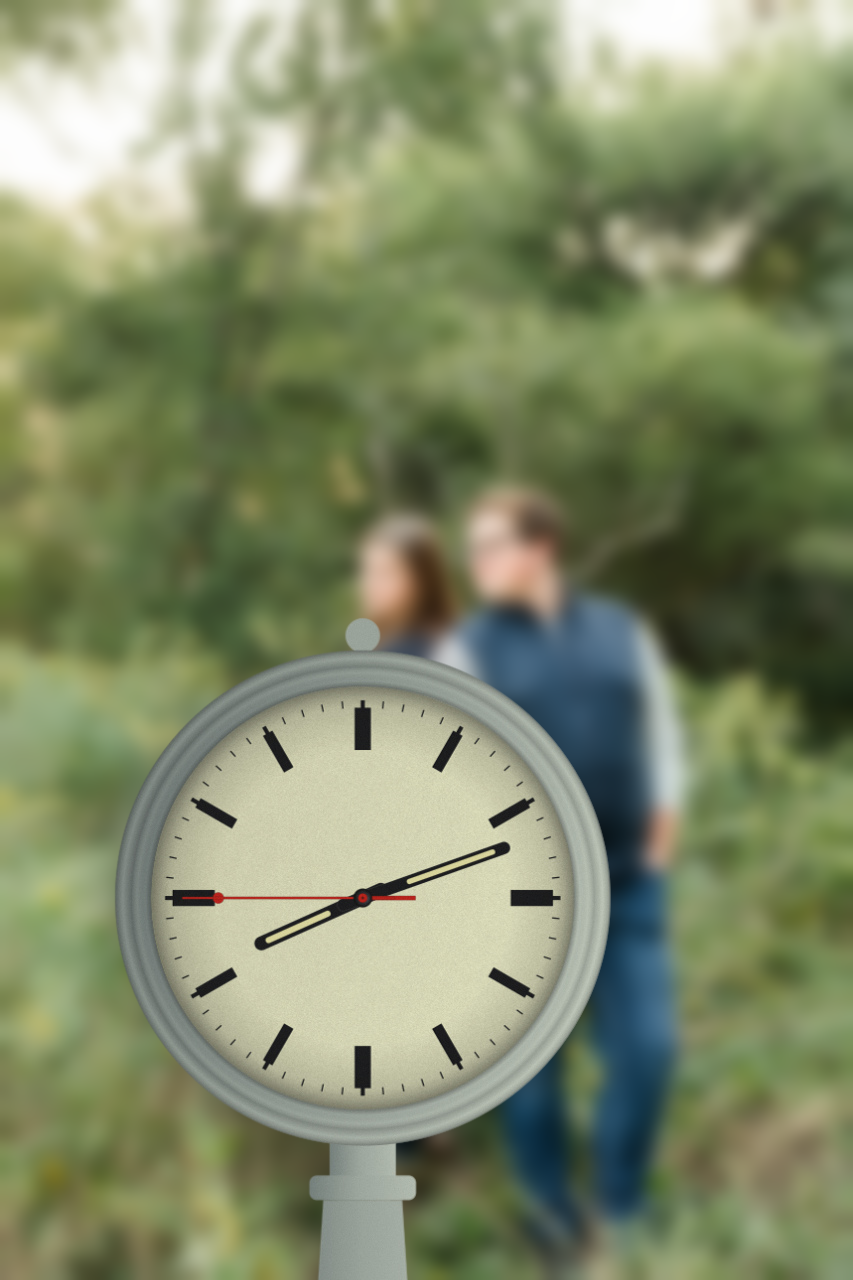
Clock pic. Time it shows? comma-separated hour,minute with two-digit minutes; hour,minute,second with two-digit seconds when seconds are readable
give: 8,11,45
